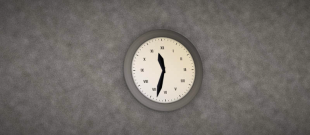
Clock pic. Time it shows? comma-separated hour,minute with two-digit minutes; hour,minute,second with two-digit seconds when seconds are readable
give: 11,33
